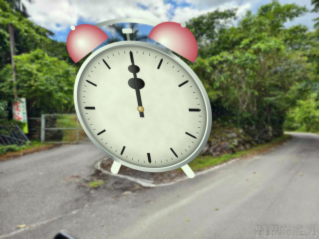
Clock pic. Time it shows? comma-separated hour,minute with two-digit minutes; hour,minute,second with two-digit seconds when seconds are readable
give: 12,00
